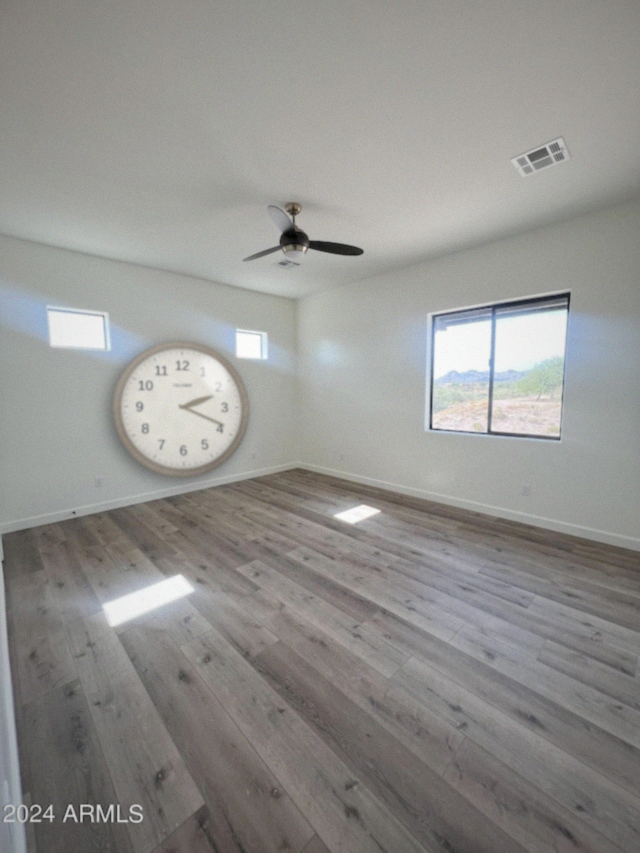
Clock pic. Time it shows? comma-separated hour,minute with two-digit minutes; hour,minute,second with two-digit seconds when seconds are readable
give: 2,19
